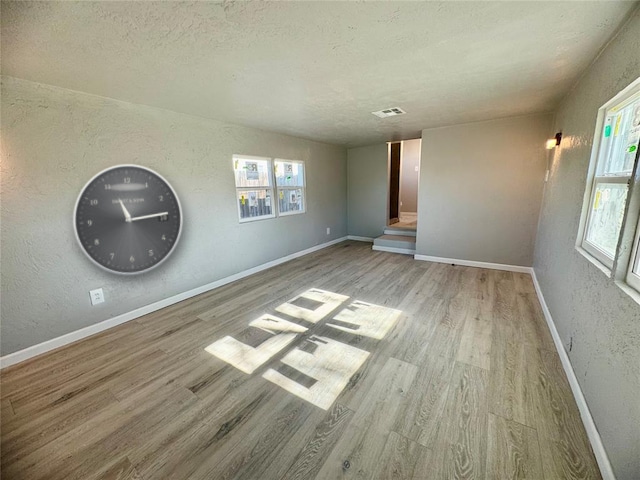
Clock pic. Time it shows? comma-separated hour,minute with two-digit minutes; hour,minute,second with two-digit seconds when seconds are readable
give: 11,14
